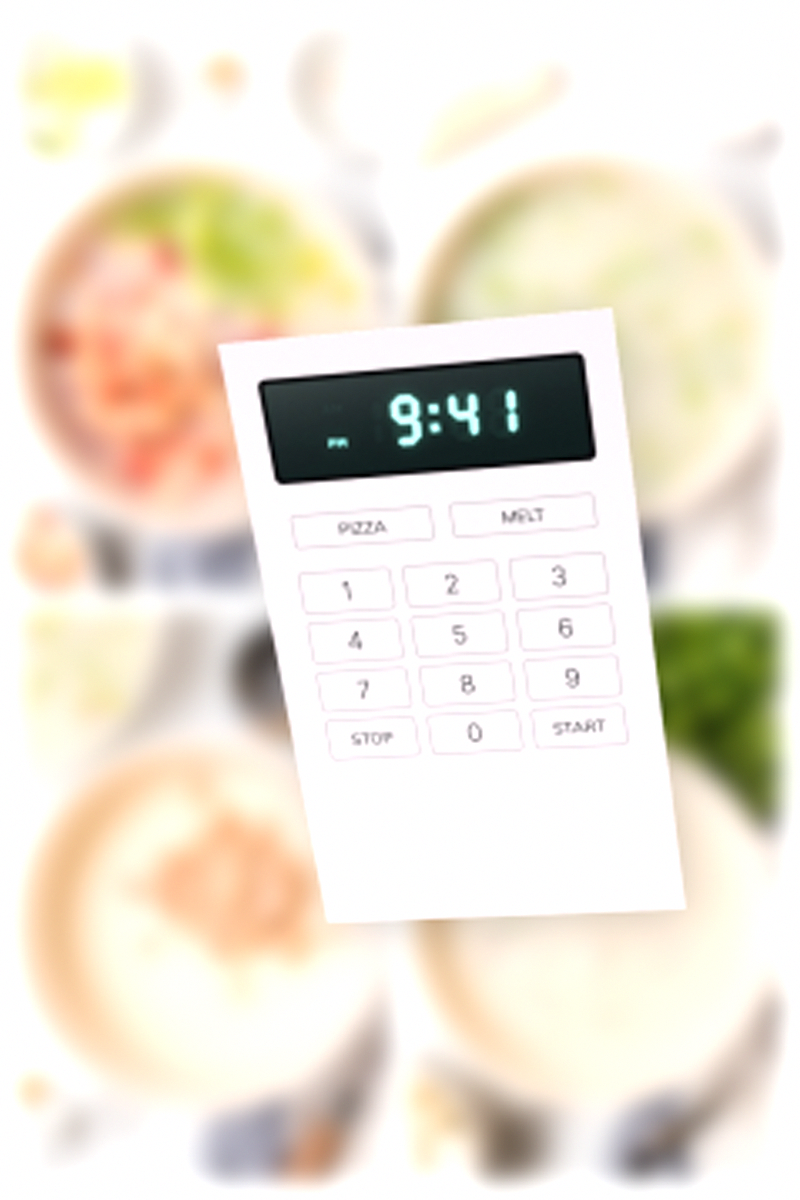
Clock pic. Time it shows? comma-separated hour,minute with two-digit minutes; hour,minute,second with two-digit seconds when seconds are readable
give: 9,41
